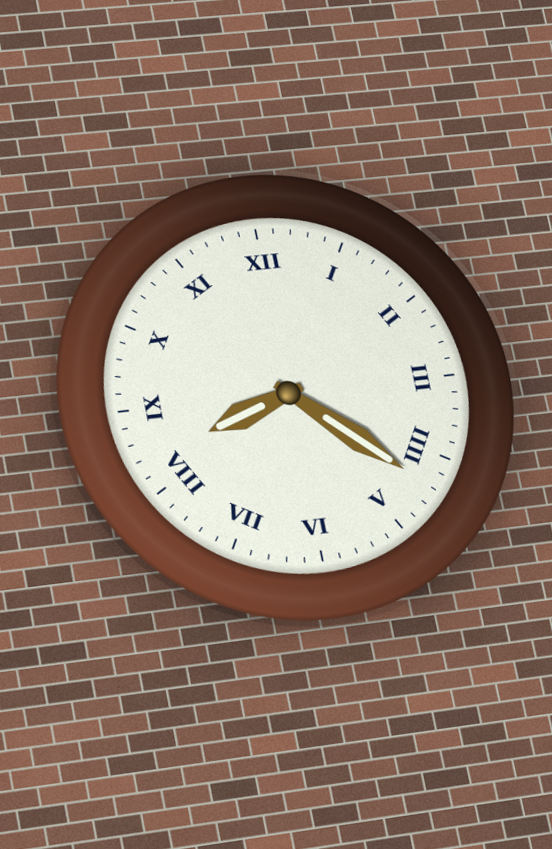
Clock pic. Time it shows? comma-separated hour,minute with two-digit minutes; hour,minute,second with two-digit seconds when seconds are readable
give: 8,22
